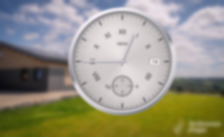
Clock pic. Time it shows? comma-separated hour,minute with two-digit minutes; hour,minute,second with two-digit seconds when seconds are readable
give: 12,45
